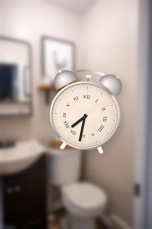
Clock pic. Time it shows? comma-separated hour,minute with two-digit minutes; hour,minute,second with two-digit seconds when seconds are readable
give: 7,31
